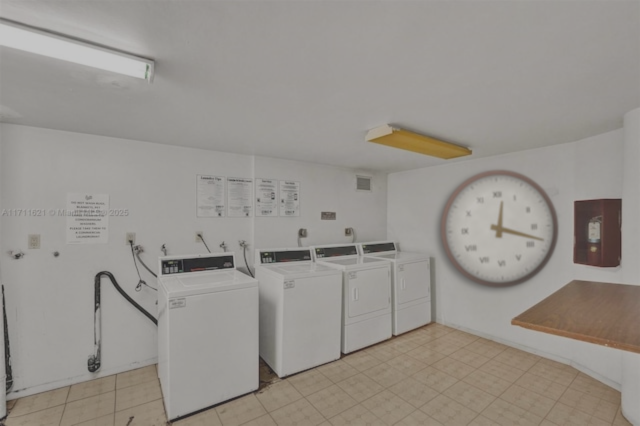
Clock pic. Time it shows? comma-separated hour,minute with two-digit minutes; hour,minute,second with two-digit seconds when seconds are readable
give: 12,18
